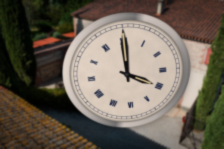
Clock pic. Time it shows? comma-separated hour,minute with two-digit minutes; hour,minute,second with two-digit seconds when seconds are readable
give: 4,00
